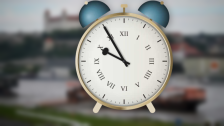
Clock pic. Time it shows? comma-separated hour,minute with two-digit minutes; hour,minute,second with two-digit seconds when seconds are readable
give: 9,55
